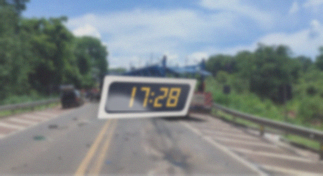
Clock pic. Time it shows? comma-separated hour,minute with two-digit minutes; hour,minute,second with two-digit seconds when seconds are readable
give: 17,28
